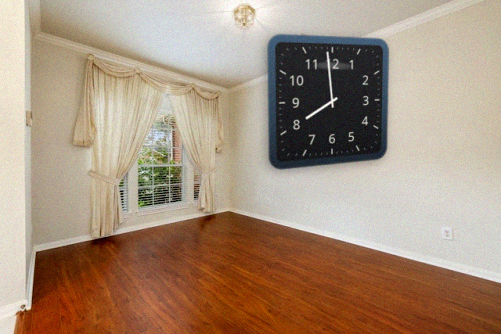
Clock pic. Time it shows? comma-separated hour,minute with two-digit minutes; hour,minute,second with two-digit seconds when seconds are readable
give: 7,59
